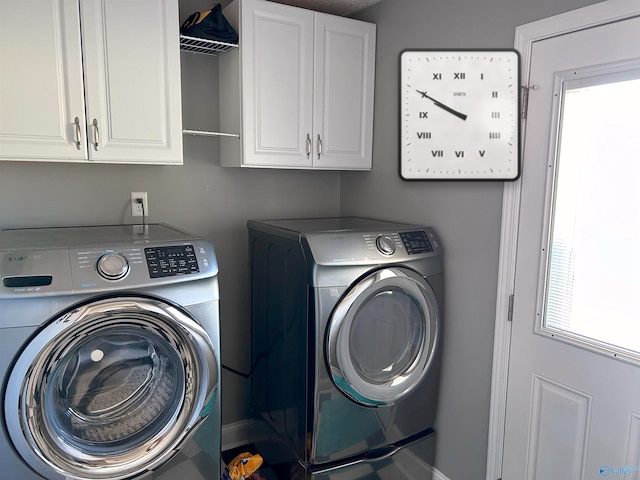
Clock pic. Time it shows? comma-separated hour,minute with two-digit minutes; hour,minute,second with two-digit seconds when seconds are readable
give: 9,50
